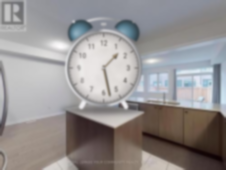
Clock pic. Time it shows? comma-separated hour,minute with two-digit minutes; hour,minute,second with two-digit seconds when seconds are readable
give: 1,28
